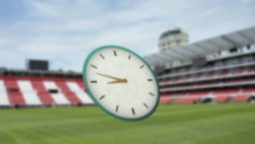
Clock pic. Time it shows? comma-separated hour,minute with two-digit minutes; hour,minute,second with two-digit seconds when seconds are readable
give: 8,48
